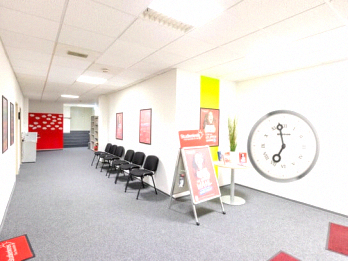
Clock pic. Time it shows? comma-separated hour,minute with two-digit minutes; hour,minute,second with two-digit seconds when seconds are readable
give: 6,58
